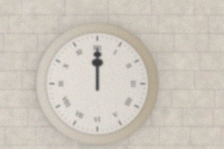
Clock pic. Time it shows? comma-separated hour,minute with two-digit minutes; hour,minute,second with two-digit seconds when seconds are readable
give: 12,00
